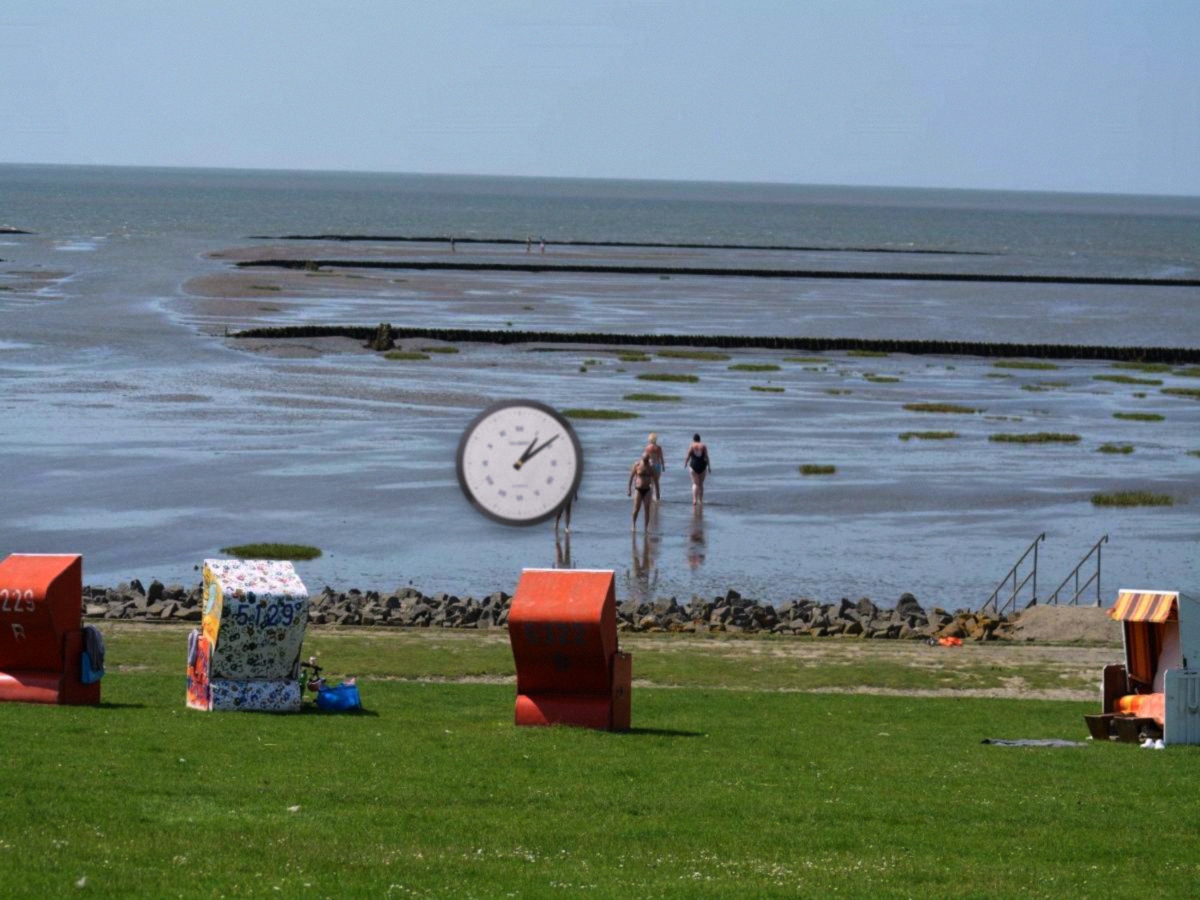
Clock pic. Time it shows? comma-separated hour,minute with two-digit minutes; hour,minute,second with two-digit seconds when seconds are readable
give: 1,09
